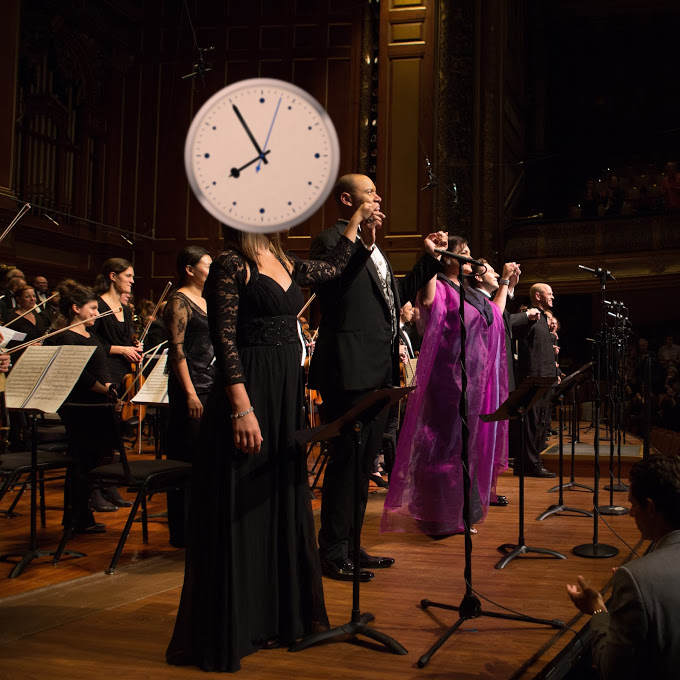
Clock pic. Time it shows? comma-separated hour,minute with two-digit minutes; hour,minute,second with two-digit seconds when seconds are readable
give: 7,55,03
